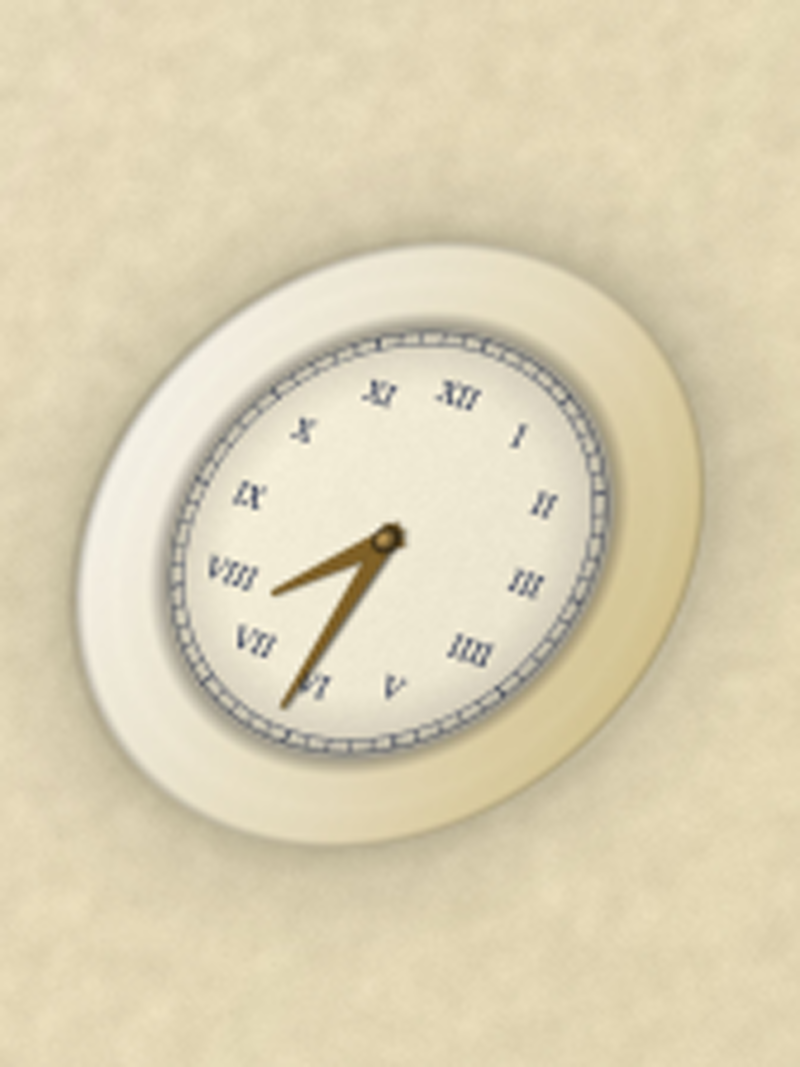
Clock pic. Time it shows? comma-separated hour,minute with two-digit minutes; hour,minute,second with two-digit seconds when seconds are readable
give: 7,31
